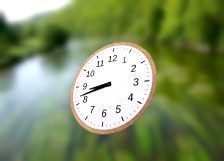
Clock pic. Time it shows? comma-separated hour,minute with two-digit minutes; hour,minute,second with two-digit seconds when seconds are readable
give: 8,42
